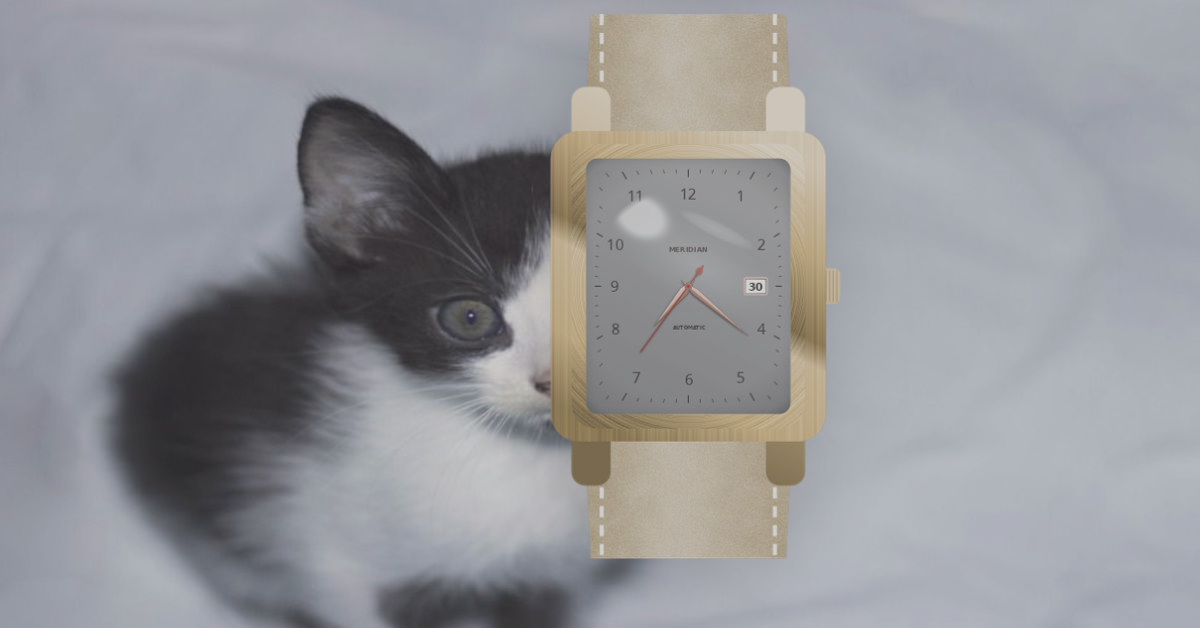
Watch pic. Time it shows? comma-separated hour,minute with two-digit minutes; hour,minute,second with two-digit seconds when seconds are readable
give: 7,21,36
